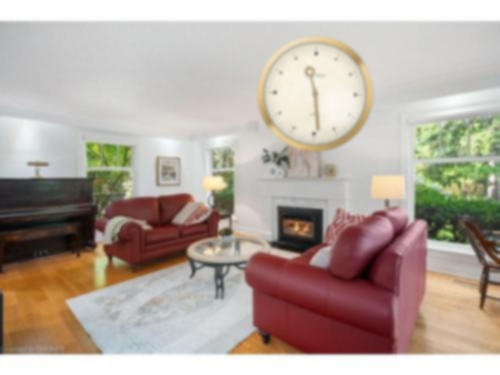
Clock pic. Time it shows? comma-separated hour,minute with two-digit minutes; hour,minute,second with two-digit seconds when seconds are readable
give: 11,29
